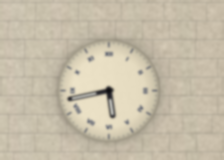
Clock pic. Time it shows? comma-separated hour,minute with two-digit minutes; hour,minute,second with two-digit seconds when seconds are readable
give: 5,43
